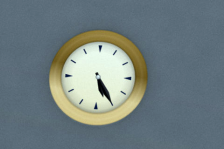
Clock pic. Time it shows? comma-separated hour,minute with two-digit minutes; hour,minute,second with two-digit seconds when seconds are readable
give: 5,25
